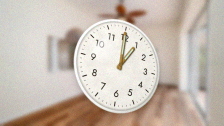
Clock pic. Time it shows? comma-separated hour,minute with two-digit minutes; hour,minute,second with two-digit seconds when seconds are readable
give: 1,00
